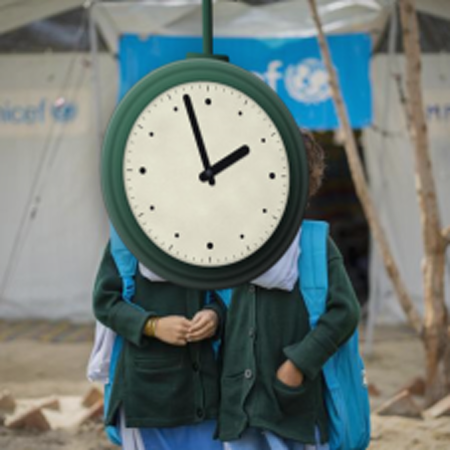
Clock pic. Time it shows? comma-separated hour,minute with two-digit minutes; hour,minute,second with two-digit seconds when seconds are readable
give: 1,57
